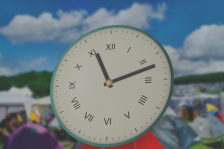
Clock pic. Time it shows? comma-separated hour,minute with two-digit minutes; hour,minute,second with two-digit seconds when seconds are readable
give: 11,12
